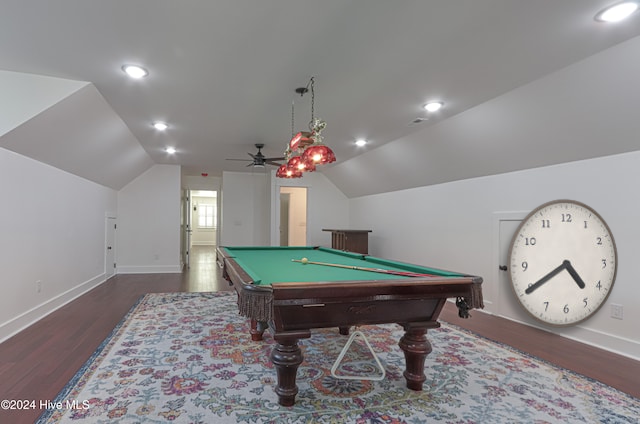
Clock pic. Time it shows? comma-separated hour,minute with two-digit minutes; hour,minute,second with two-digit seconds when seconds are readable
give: 4,40
